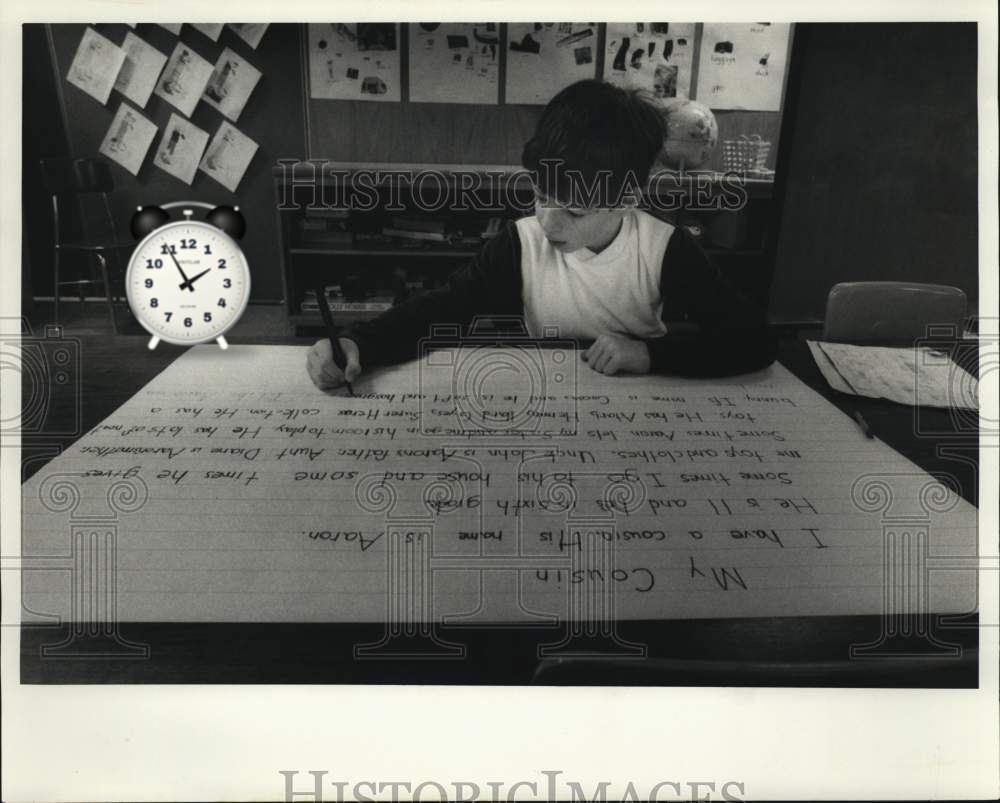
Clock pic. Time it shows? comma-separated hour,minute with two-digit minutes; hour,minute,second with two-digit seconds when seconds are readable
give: 1,55
